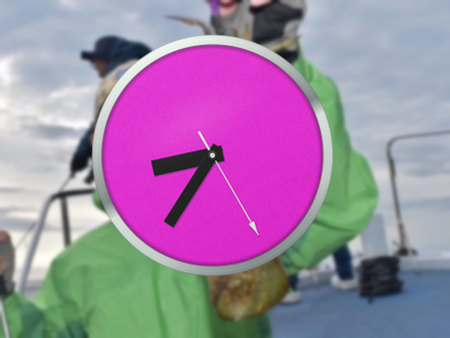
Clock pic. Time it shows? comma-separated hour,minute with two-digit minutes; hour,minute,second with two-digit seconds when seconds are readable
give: 8,35,25
